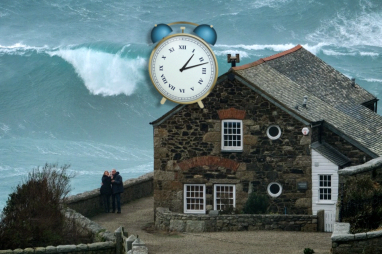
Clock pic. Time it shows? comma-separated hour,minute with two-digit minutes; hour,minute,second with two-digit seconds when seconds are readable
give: 1,12
